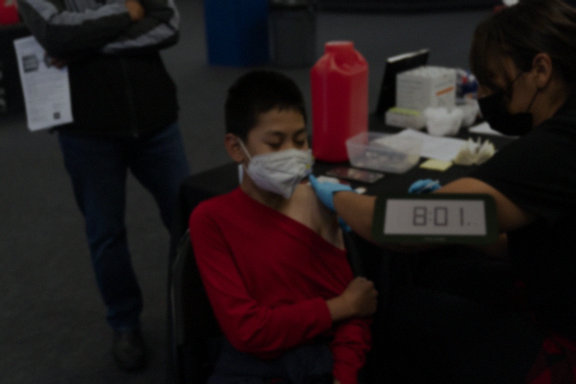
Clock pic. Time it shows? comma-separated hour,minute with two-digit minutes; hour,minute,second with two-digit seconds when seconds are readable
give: 8,01
